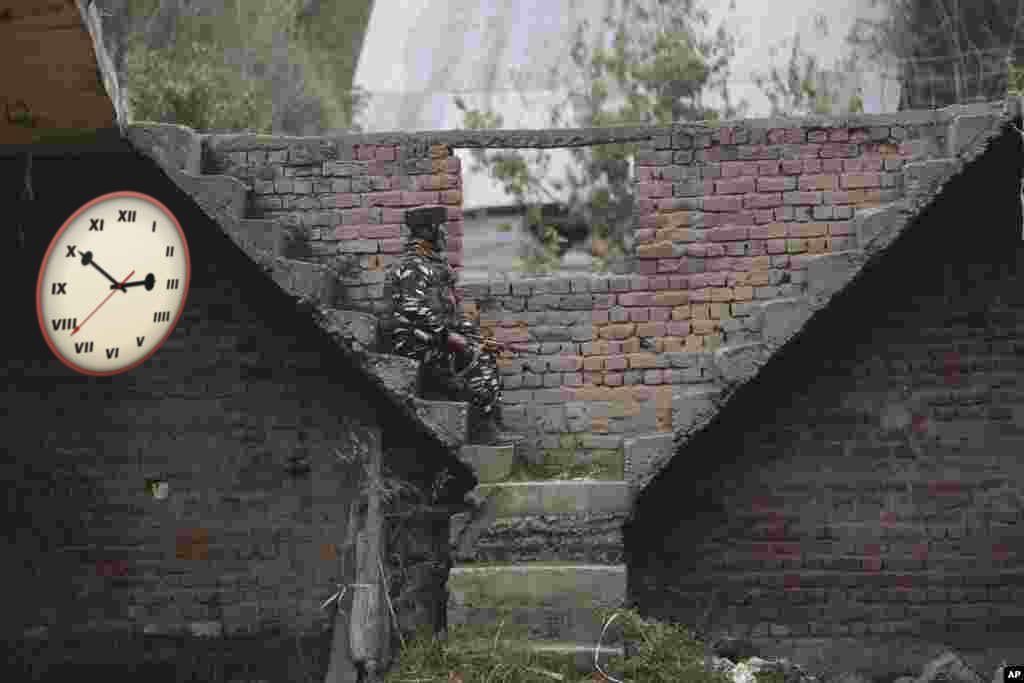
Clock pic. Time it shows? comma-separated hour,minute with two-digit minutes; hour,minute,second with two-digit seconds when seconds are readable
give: 2,50,38
